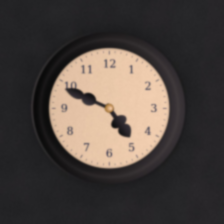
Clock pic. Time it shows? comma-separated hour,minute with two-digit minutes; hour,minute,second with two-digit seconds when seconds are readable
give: 4,49
